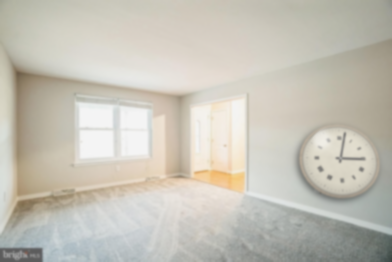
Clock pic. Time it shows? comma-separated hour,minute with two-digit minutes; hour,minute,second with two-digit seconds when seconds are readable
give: 3,02
